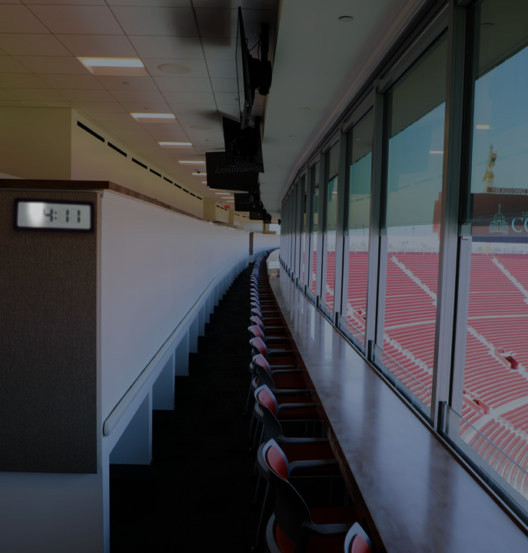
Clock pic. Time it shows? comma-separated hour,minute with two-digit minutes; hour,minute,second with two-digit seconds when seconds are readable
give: 4,11
